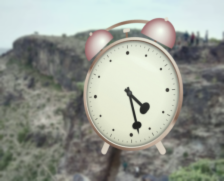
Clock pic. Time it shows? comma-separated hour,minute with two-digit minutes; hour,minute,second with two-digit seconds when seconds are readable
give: 4,28
